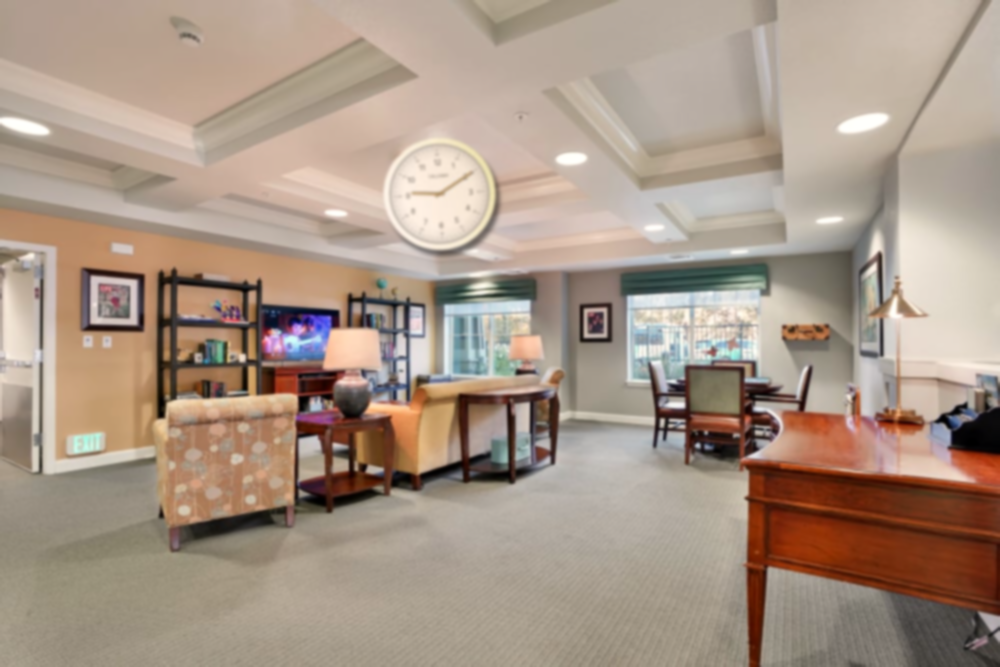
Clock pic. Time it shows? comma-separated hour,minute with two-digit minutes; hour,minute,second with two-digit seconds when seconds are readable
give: 9,10
